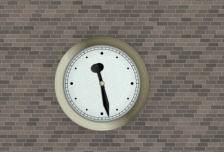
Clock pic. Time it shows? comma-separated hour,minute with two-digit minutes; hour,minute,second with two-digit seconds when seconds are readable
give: 11,28
